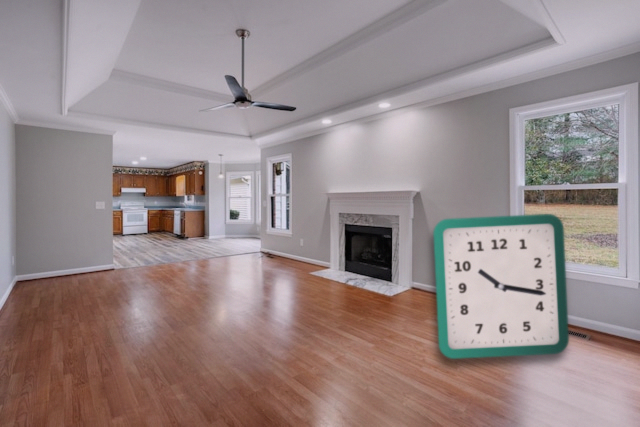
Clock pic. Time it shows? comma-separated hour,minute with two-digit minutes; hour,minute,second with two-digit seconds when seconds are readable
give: 10,17
